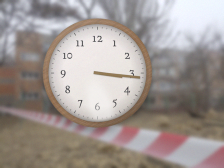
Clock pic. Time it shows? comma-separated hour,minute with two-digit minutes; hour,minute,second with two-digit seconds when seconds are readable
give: 3,16
